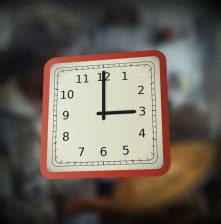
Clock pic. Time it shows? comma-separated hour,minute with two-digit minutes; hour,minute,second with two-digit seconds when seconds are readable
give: 3,00
